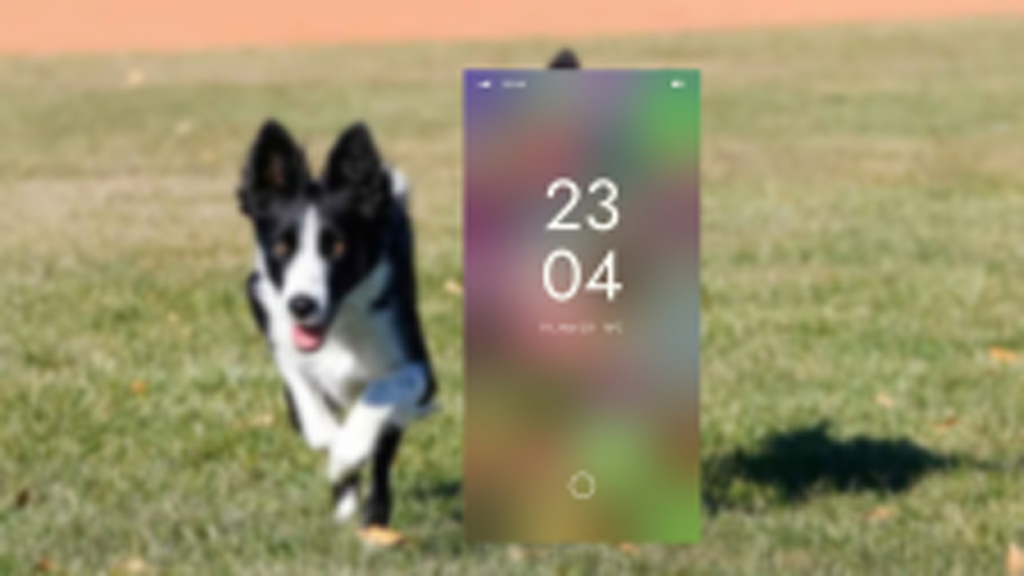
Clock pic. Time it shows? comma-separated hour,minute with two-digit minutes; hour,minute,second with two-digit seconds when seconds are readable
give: 23,04
